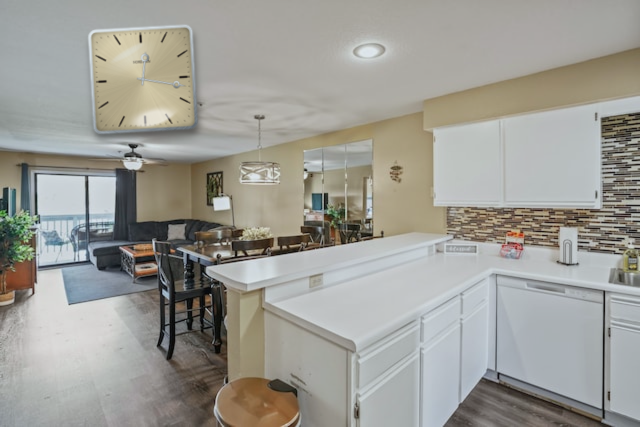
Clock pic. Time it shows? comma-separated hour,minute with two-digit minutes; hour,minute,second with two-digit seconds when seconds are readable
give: 12,17
